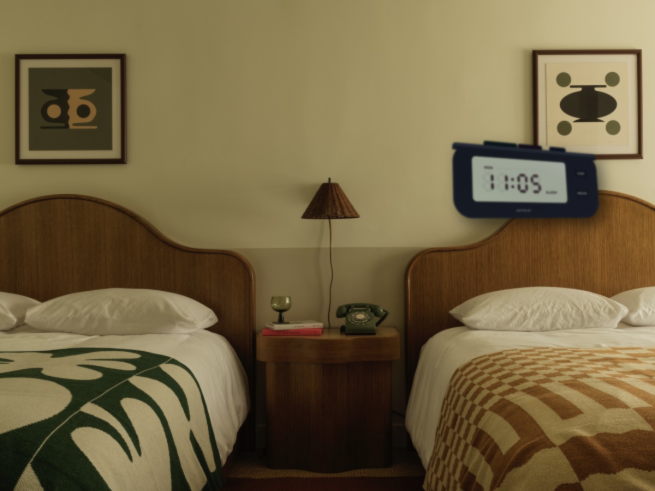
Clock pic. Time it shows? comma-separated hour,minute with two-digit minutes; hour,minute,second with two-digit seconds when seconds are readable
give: 11,05
